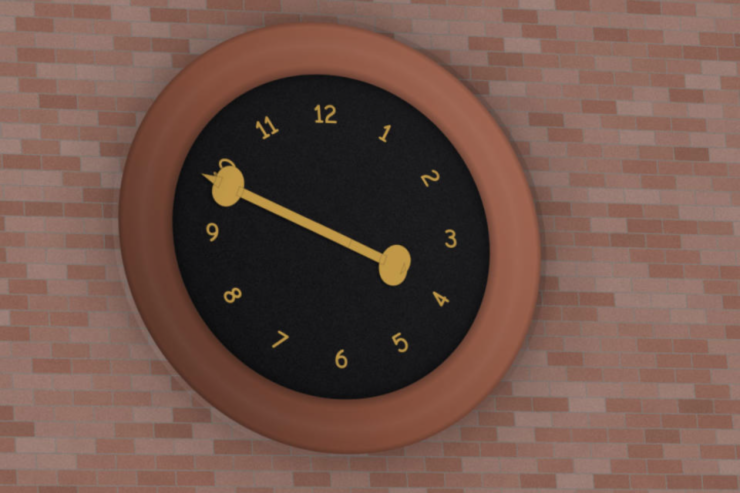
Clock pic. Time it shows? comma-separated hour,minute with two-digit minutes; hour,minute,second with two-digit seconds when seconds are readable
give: 3,49
